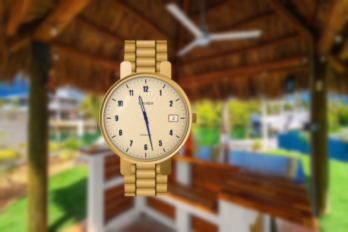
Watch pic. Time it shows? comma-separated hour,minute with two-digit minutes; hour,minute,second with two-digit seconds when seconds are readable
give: 11,28
